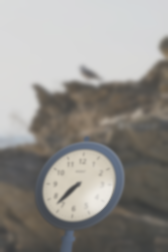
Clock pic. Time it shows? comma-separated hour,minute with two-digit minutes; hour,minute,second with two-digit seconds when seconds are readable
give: 7,37
